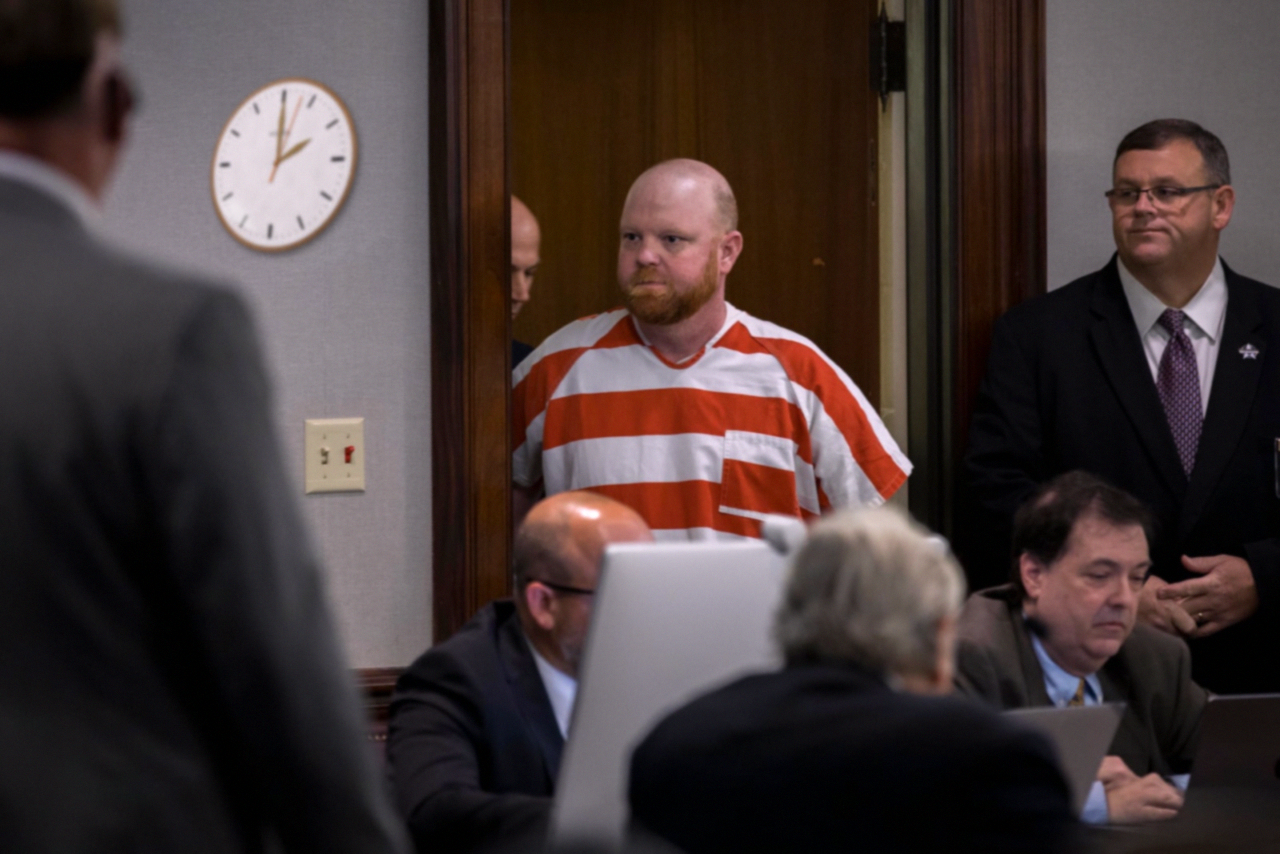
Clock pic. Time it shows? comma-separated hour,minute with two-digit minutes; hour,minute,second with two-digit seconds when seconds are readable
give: 2,00,03
